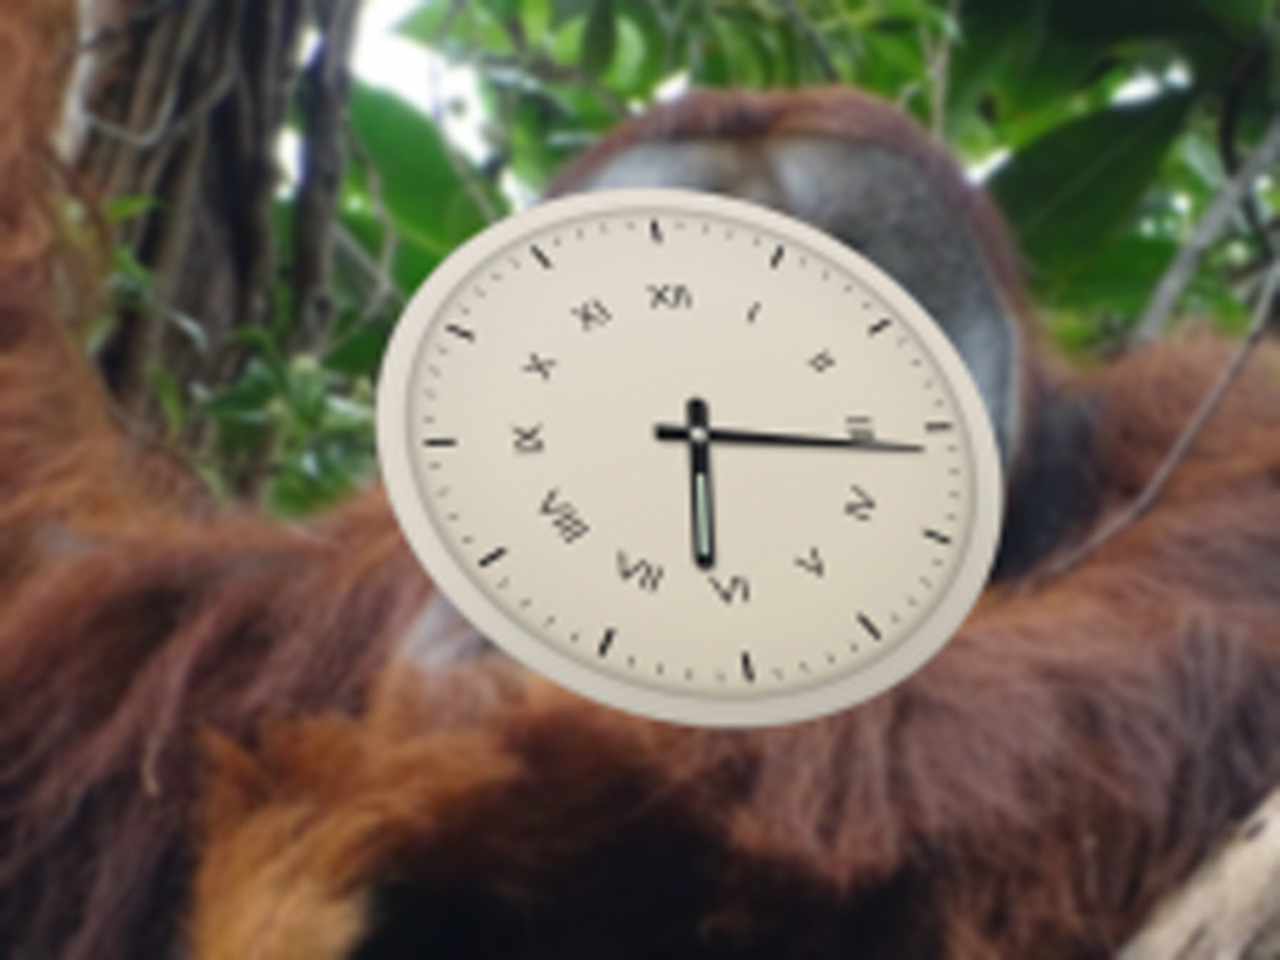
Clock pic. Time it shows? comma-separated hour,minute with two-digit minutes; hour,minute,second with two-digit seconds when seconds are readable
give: 6,16
